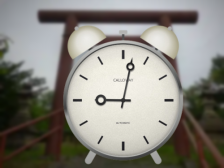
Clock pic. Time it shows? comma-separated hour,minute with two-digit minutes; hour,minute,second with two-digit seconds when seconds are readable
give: 9,02
